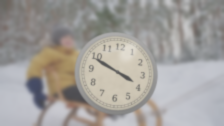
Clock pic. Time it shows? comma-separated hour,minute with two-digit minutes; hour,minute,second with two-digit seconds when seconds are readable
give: 3,49
